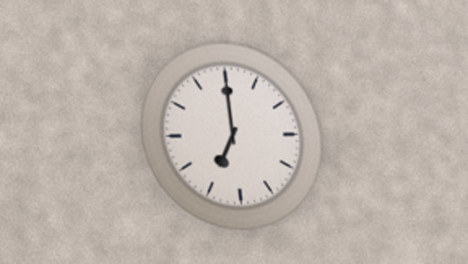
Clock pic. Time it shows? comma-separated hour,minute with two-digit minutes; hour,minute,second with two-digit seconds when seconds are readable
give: 7,00
